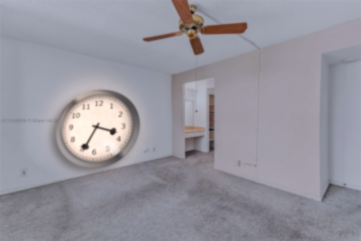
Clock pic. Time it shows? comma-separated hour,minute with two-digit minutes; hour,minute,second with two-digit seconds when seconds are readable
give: 3,34
